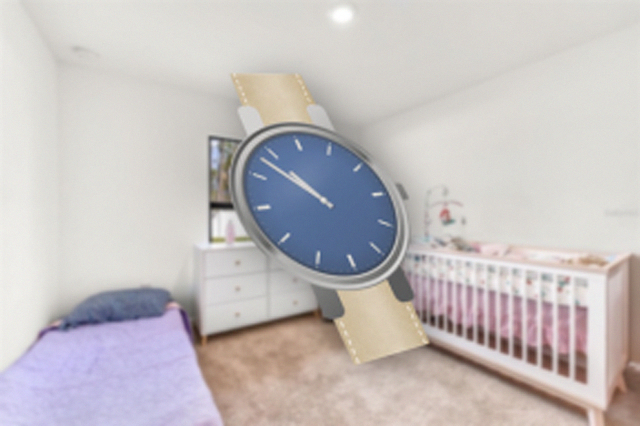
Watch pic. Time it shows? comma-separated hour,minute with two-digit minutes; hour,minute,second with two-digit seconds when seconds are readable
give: 10,53
